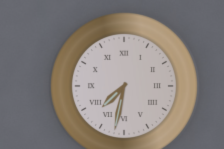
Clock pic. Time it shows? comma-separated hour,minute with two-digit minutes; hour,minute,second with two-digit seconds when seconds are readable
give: 7,32
